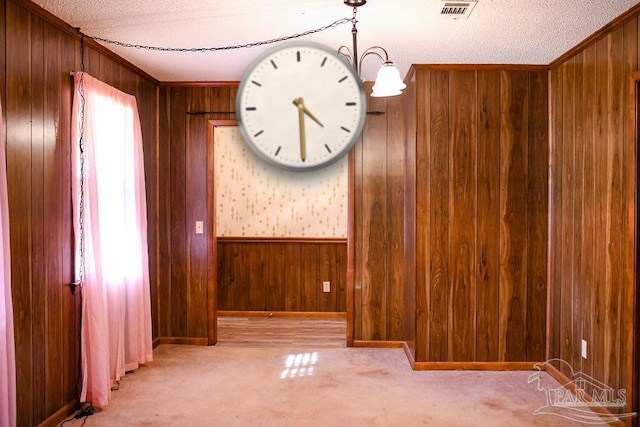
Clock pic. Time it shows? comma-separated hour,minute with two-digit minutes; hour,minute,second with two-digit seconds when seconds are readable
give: 4,30
